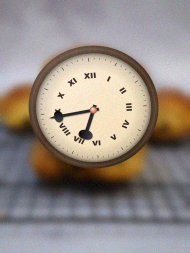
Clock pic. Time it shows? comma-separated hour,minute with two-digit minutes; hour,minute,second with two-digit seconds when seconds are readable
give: 6,44
